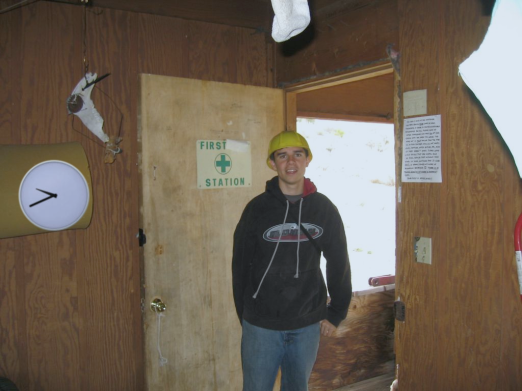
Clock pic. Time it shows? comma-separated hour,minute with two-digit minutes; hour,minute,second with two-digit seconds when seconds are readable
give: 9,41
